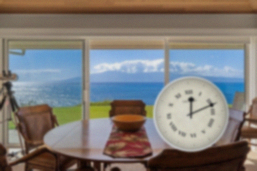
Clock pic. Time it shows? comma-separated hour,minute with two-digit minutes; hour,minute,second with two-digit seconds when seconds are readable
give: 12,12
